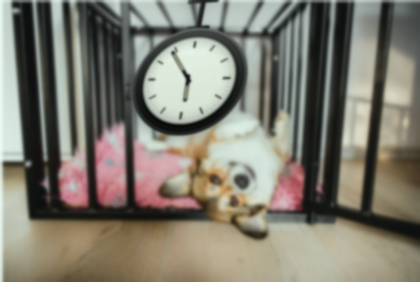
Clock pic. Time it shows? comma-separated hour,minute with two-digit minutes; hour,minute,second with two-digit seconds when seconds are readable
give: 5,54
